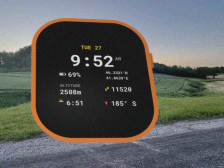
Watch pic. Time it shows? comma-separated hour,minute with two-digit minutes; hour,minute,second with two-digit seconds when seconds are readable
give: 9,52
